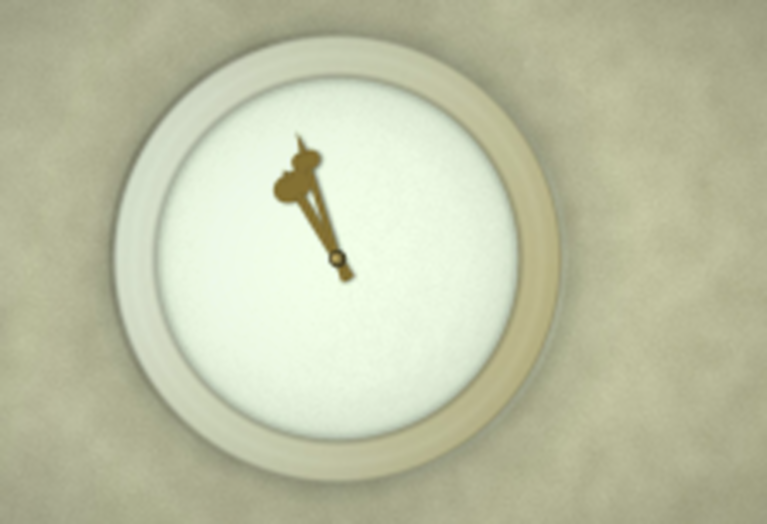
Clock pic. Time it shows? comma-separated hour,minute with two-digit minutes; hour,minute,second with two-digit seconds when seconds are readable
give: 10,57
